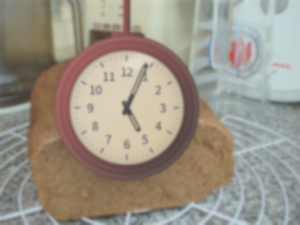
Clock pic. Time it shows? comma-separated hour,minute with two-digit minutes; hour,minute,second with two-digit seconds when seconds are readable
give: 5,04
